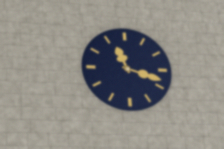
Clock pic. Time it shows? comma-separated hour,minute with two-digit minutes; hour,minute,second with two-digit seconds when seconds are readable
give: 11,18
